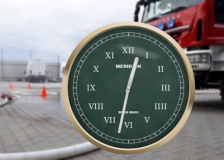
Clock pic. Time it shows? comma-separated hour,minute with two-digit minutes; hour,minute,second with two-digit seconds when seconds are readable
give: 12,32
